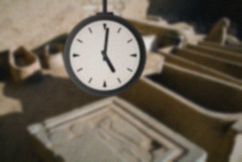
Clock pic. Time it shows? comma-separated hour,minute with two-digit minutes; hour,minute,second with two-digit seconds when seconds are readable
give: 5,01
